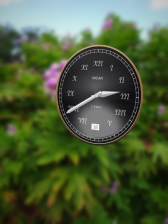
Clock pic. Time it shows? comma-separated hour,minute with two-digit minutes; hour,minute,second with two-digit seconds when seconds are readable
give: 2,40
